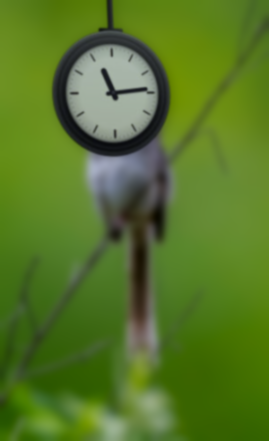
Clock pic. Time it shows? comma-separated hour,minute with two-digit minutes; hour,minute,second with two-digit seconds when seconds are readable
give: 11,14
